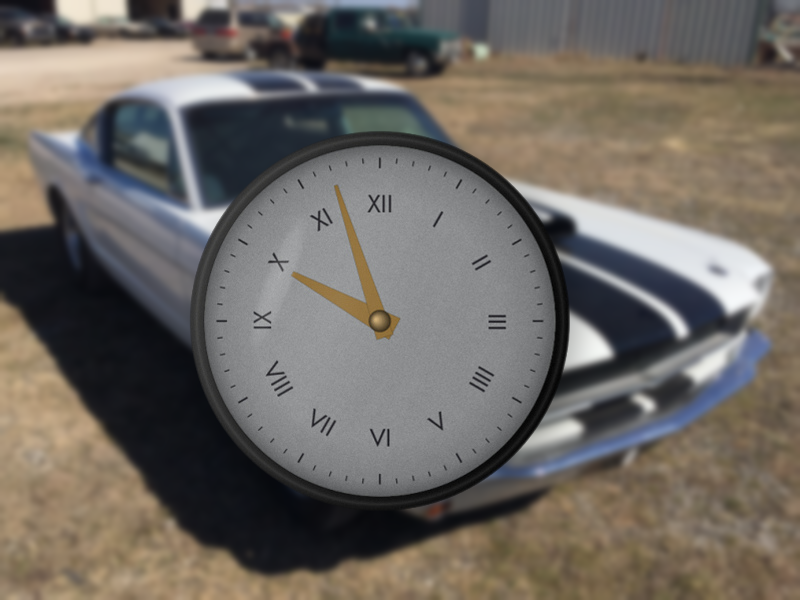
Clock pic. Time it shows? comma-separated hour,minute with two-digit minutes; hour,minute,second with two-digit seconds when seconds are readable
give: 9,57
